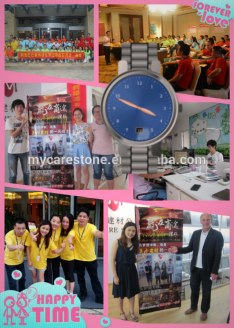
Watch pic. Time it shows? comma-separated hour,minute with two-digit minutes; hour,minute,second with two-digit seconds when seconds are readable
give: 3,49
